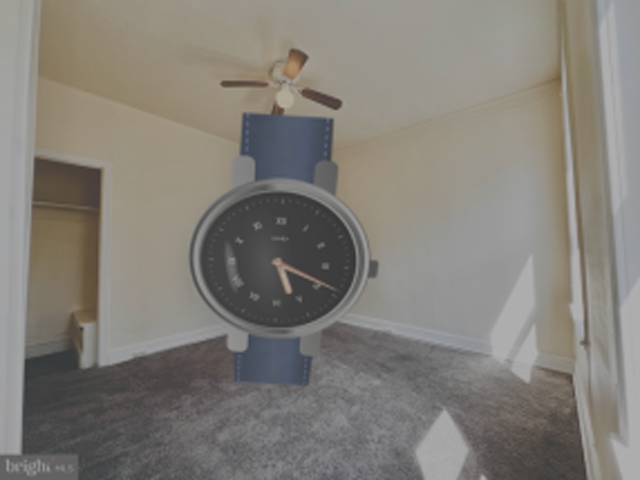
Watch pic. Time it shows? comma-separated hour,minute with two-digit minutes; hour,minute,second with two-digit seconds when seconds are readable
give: 5,19
